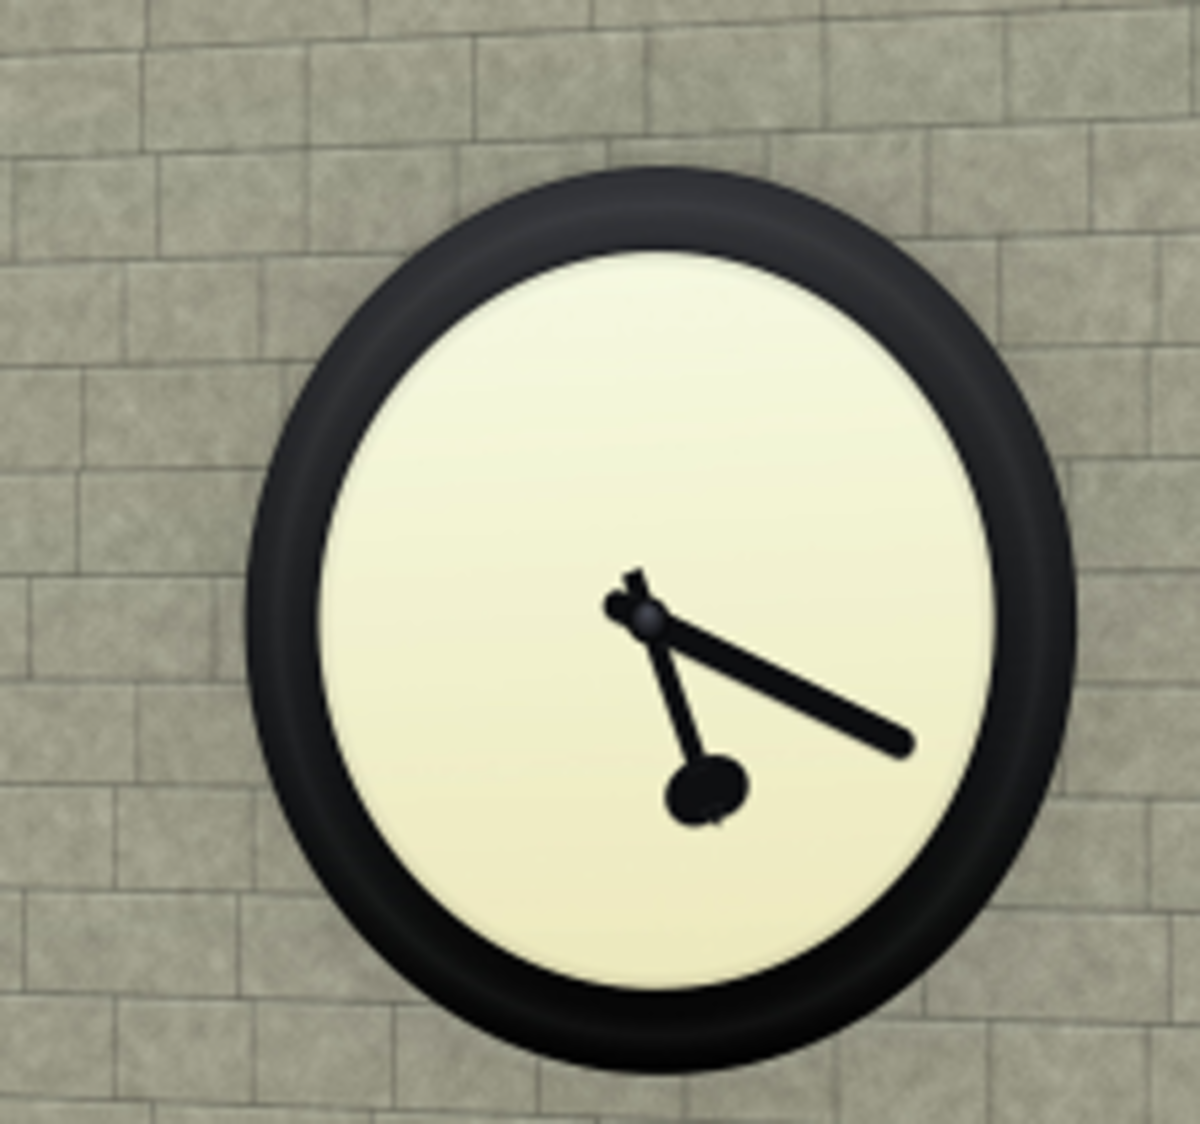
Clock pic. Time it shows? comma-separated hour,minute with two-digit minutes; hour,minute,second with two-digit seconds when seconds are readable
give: 5,19
